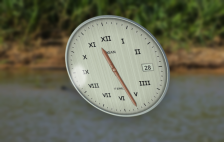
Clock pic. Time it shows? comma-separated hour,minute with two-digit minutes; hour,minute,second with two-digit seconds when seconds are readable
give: 11,27
